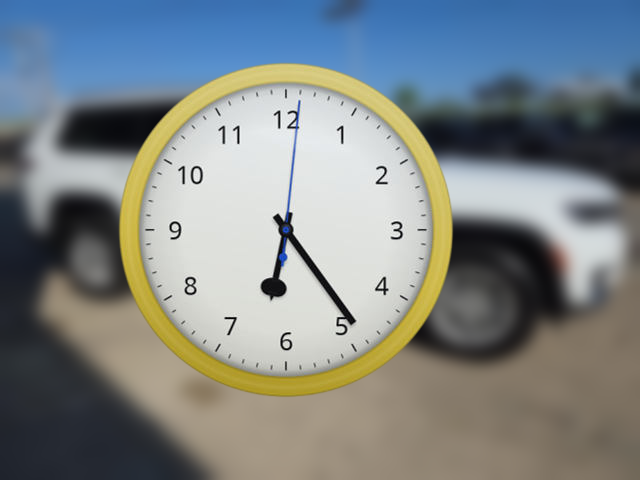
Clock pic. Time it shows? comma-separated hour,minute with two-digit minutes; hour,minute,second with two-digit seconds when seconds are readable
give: 6,24,01
